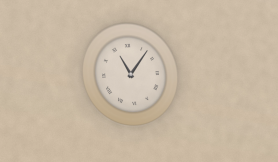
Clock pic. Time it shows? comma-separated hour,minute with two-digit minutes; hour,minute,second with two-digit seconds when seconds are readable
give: 11,07
